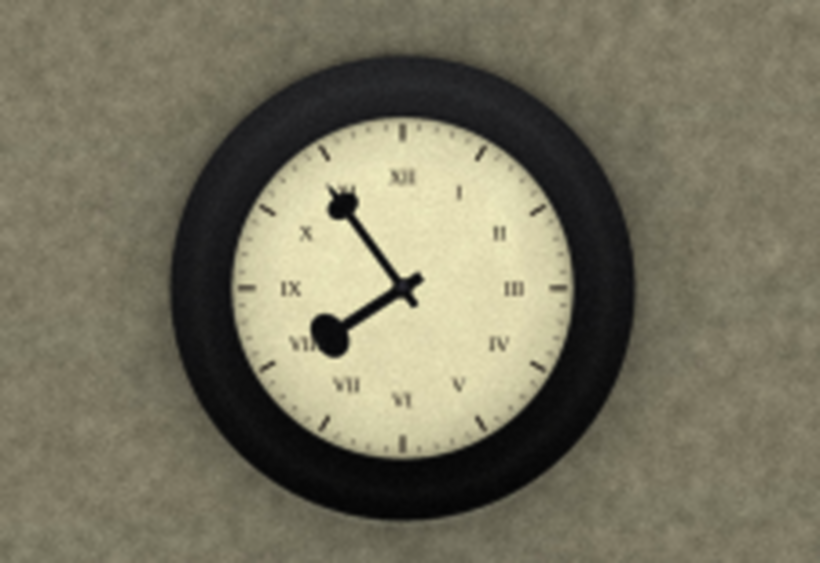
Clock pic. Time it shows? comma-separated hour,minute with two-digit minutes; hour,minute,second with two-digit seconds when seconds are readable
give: 7,54
